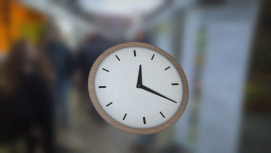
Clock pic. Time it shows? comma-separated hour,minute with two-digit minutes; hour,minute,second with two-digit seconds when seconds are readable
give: 12,20
